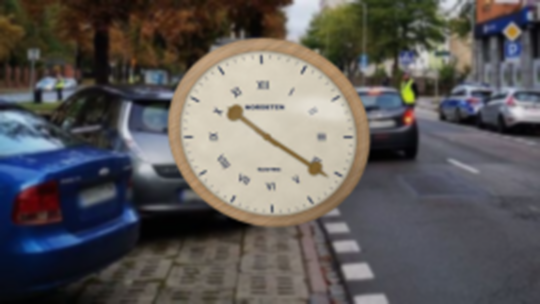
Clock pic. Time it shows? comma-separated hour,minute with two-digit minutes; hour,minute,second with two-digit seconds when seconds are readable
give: 10,21
